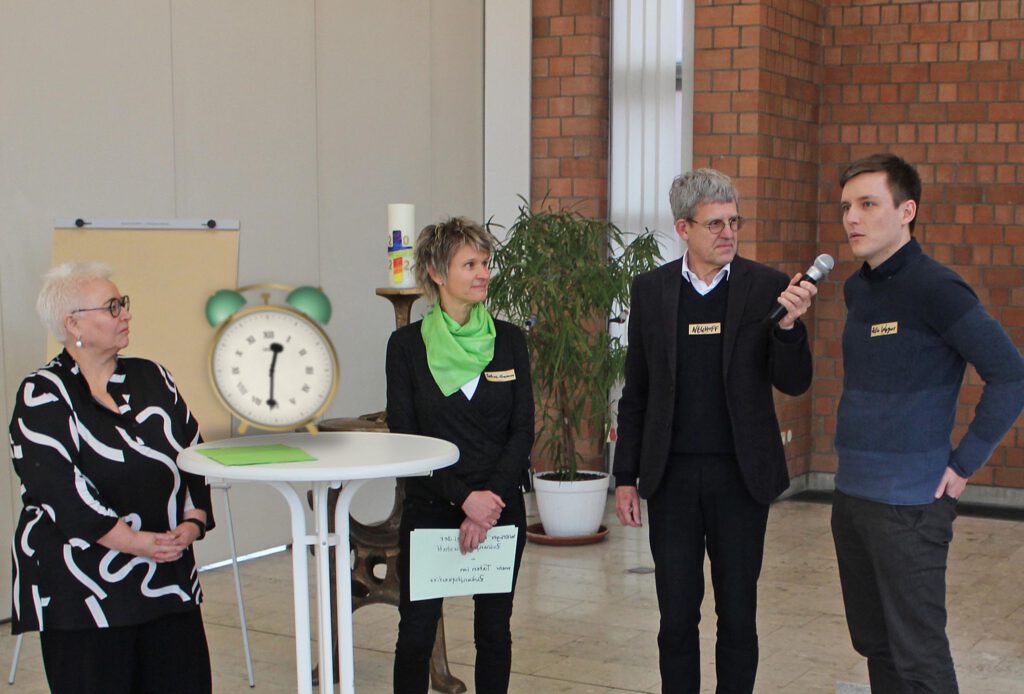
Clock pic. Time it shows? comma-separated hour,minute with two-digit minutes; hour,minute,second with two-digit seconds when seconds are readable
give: 12,31
